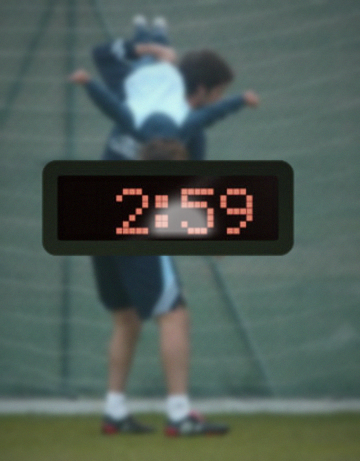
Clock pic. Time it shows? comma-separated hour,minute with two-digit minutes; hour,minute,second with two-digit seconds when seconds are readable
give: 2,59
